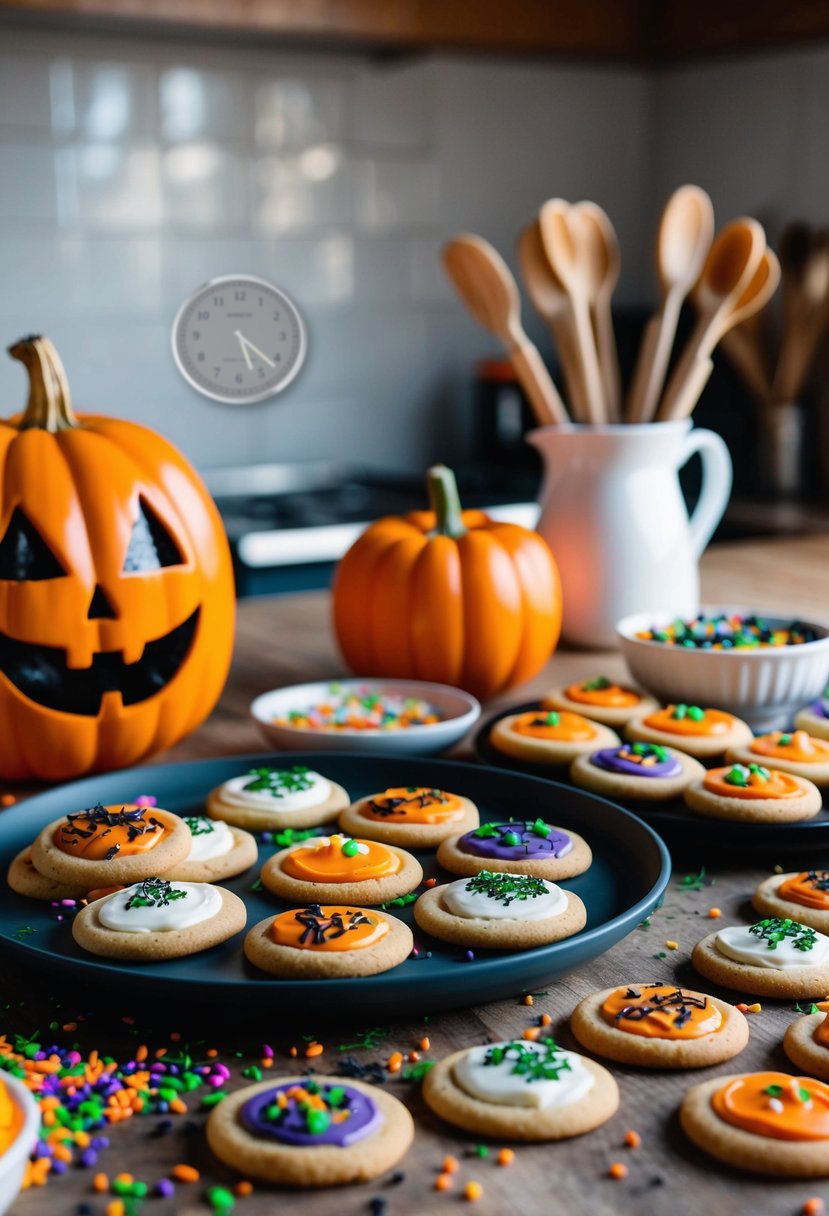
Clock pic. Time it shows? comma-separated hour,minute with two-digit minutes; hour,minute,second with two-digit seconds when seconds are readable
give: 5,22
